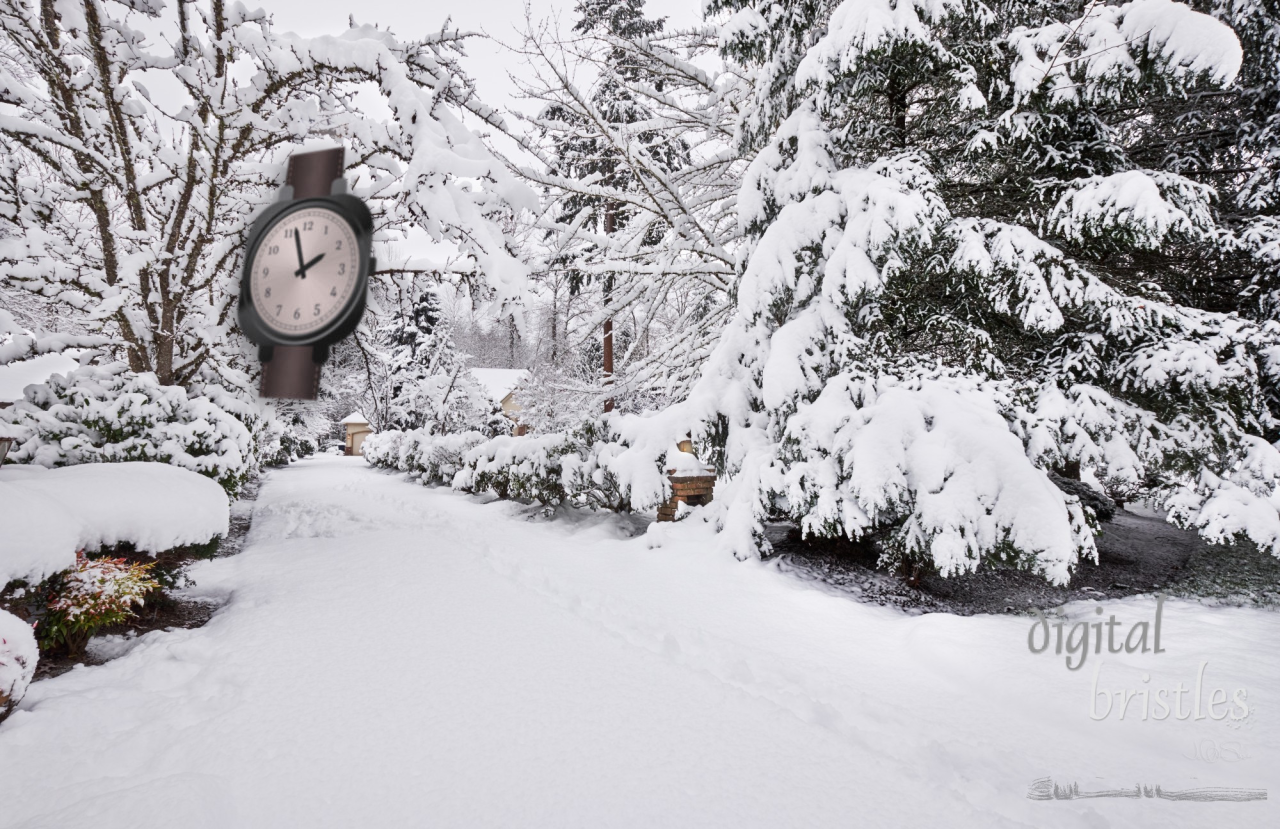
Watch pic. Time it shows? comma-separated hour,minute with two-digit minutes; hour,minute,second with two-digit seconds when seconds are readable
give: 1,57
